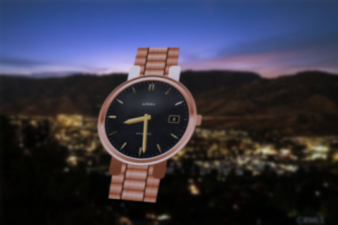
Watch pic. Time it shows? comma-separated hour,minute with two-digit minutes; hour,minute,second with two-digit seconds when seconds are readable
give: 8,29
